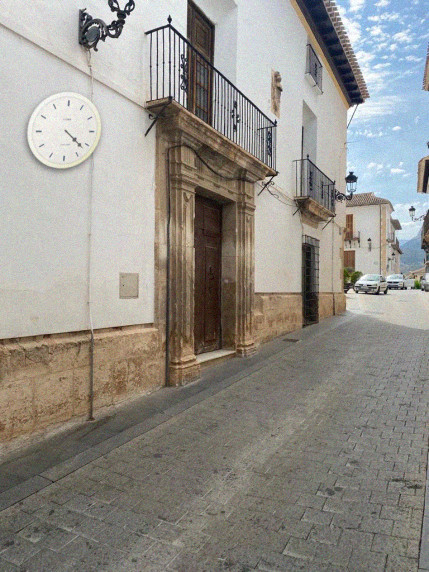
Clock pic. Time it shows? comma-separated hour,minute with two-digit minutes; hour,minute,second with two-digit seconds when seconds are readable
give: 4,22
